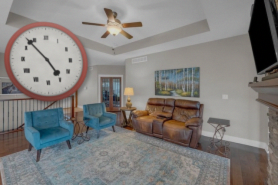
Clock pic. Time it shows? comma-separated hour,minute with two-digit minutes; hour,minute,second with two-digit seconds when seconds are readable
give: 4,53
